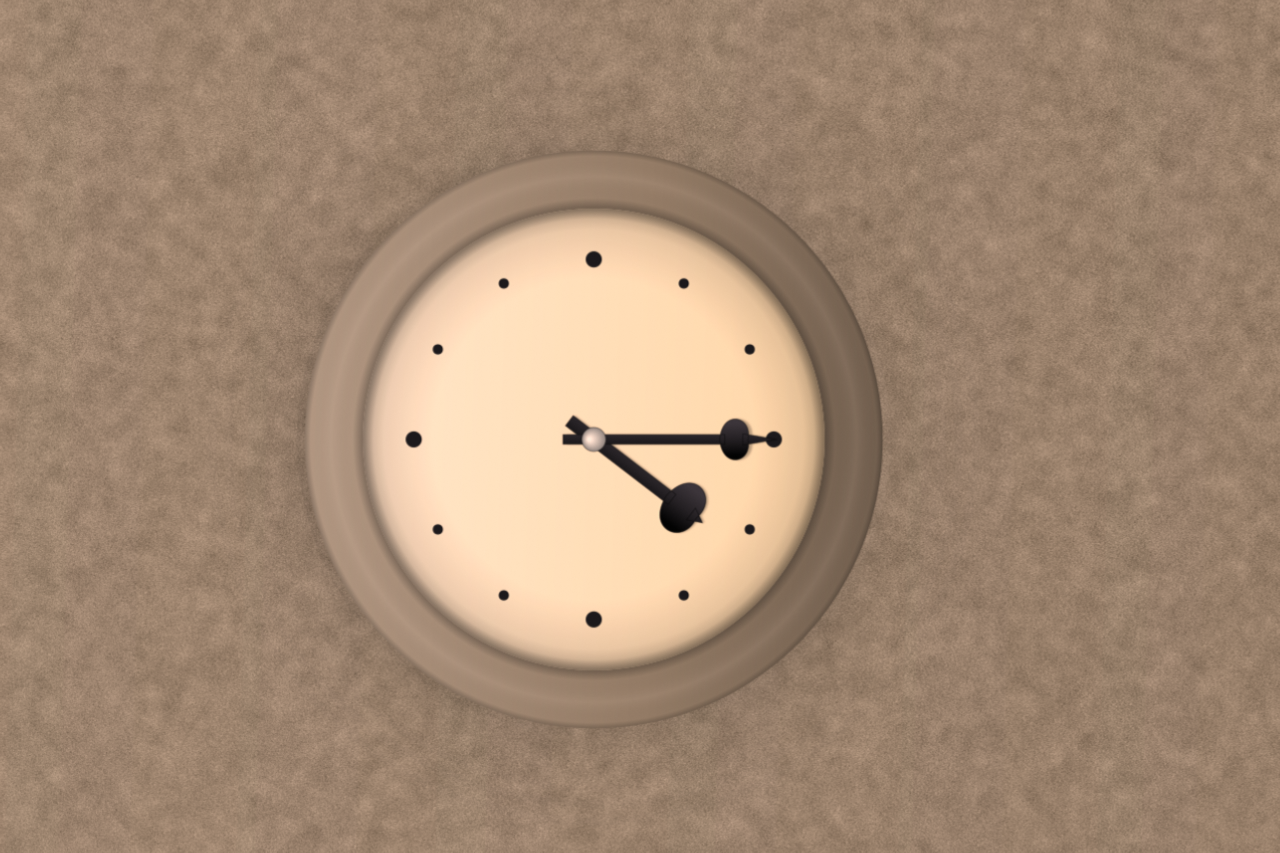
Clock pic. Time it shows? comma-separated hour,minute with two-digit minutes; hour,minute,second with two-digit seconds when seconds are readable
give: 4,15
